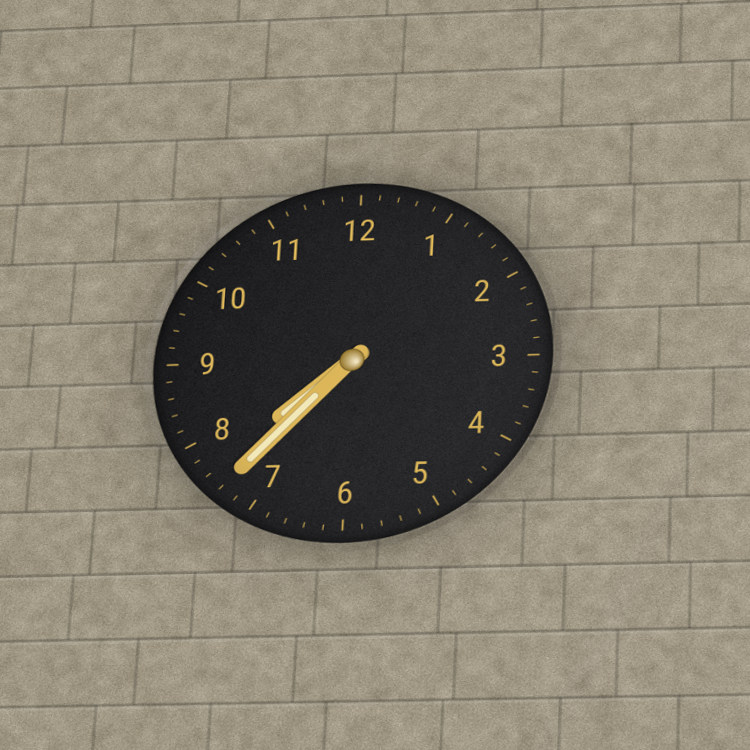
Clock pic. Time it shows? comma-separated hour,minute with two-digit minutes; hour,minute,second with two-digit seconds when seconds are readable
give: 7,37
